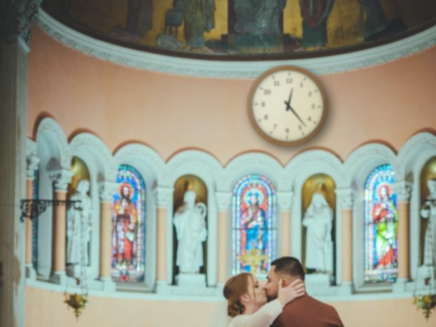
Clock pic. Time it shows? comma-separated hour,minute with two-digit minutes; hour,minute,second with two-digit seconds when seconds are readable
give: 12,23
